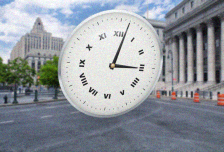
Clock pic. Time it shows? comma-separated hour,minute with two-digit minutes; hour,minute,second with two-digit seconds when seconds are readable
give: 3,02
